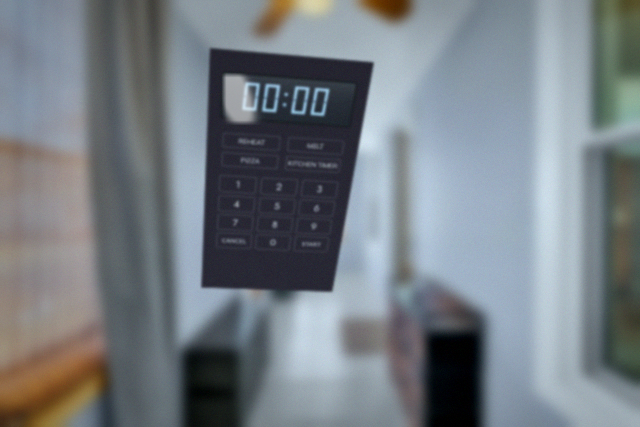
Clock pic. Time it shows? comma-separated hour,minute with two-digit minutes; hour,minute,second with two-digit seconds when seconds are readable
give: 0,00
